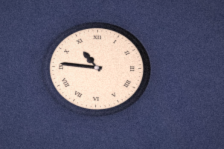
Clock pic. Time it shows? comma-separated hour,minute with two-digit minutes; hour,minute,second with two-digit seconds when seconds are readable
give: 10,46
